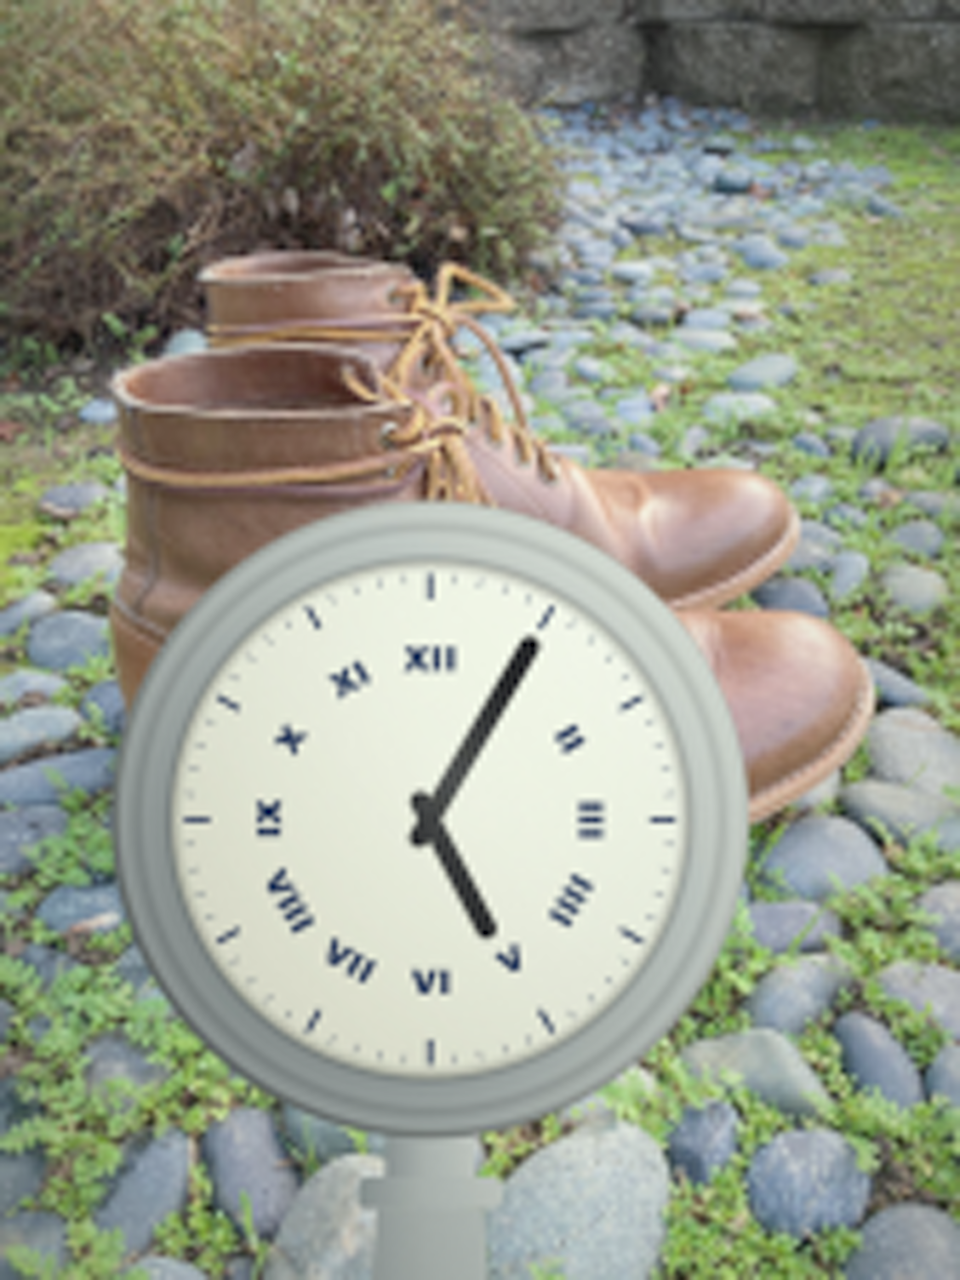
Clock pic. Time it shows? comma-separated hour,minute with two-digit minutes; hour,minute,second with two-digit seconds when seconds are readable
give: 5,05
